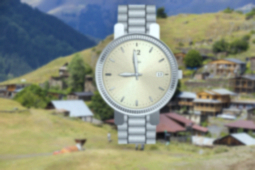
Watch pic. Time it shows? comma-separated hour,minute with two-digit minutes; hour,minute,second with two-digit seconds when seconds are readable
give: 8,59
